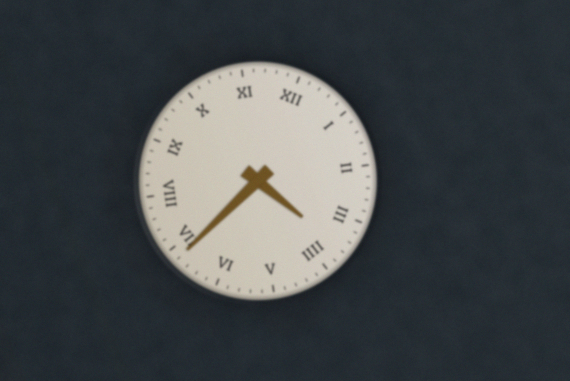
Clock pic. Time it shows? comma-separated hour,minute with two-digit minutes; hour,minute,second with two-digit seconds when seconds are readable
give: 3,34
